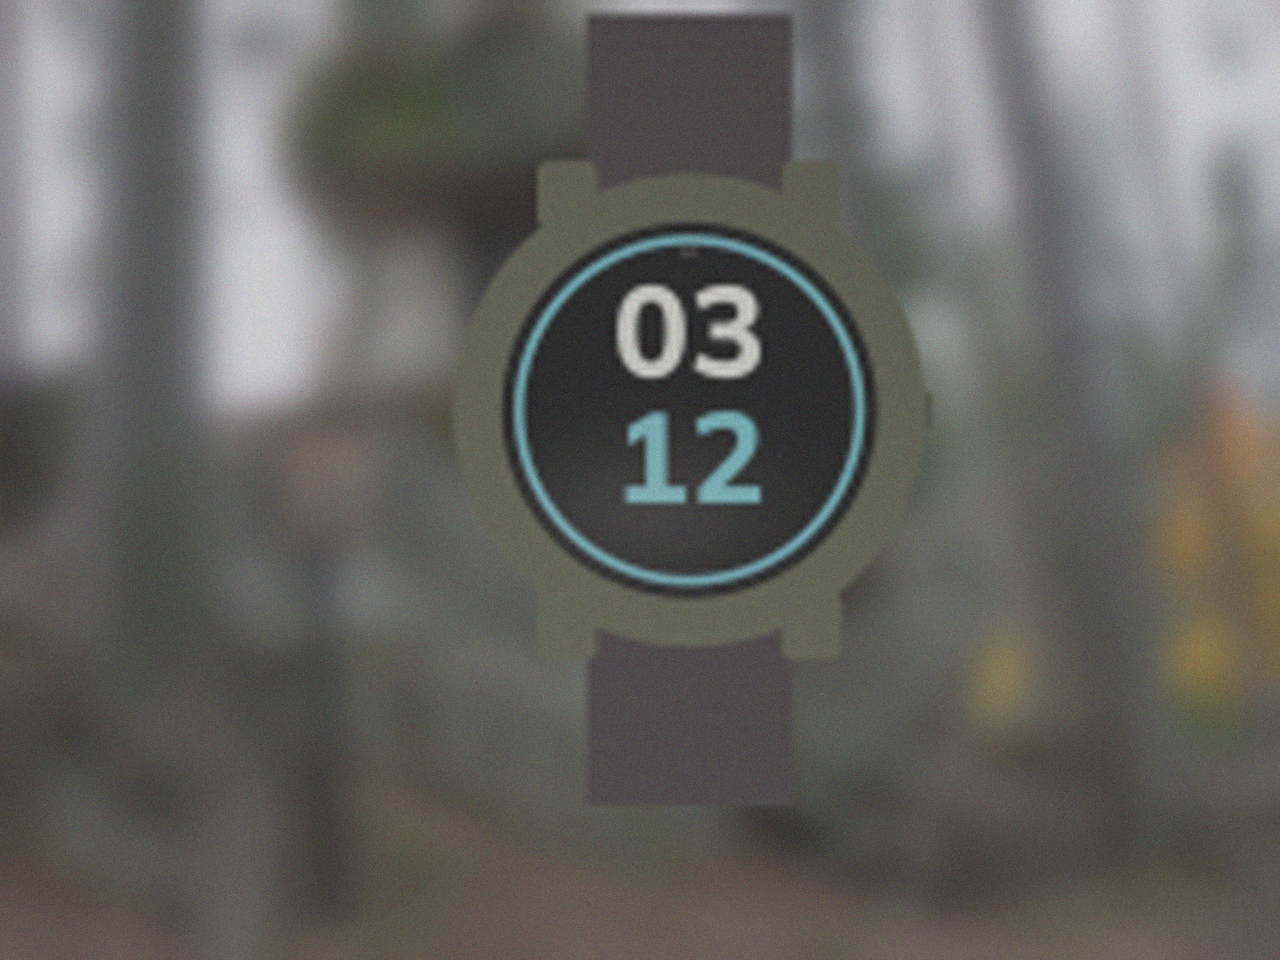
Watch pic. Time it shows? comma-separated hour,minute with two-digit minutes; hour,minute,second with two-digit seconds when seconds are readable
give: 3,12
